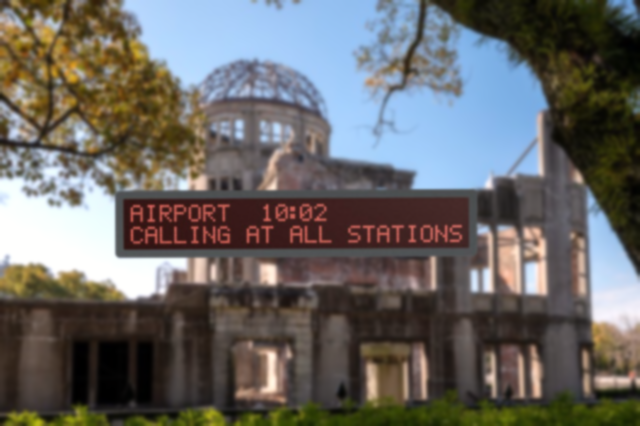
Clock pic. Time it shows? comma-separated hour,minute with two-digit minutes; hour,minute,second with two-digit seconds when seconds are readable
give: 10,02
